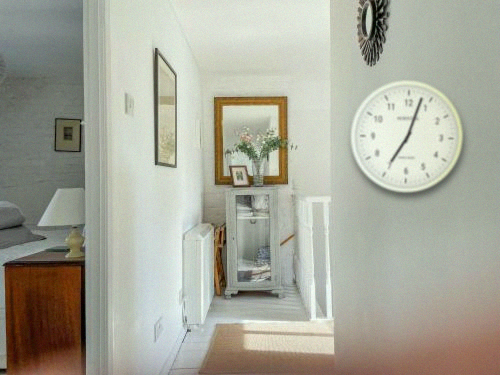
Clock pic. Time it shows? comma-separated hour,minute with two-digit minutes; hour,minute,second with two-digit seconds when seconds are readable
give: 7,03
